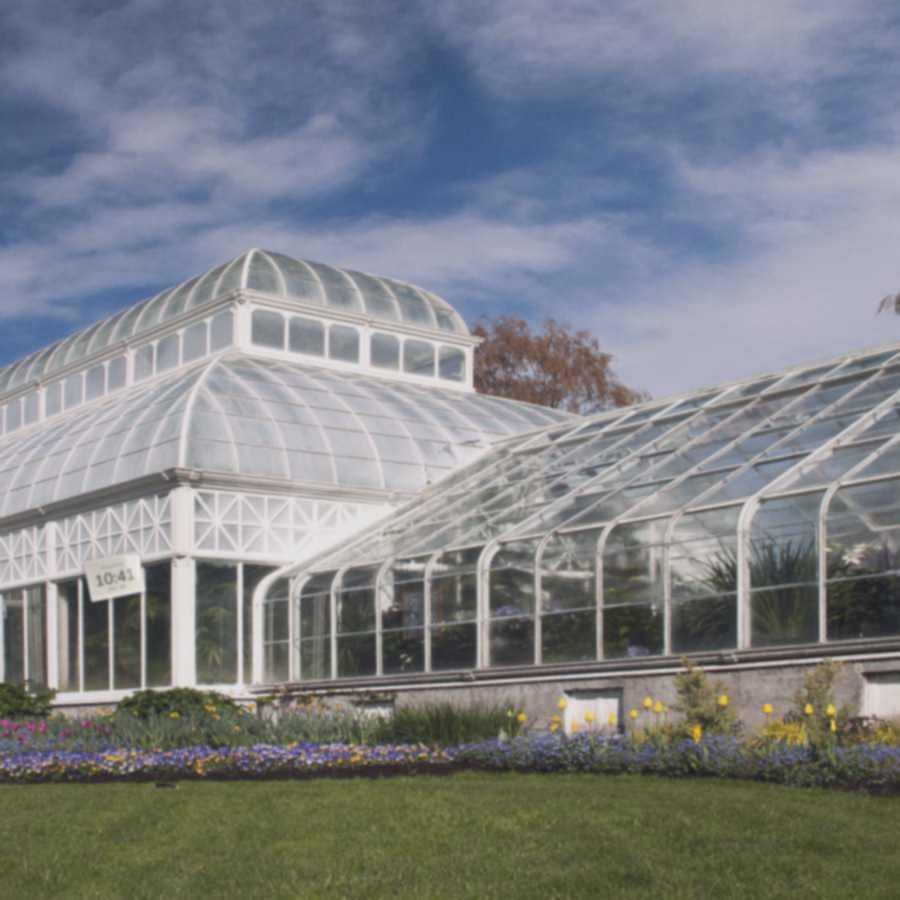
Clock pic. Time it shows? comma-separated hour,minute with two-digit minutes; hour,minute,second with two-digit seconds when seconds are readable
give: 10,41
